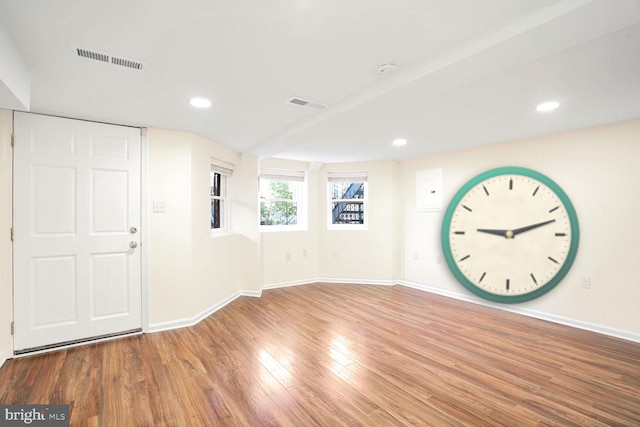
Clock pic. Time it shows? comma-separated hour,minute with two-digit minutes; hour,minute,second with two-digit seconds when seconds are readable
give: 9,12
